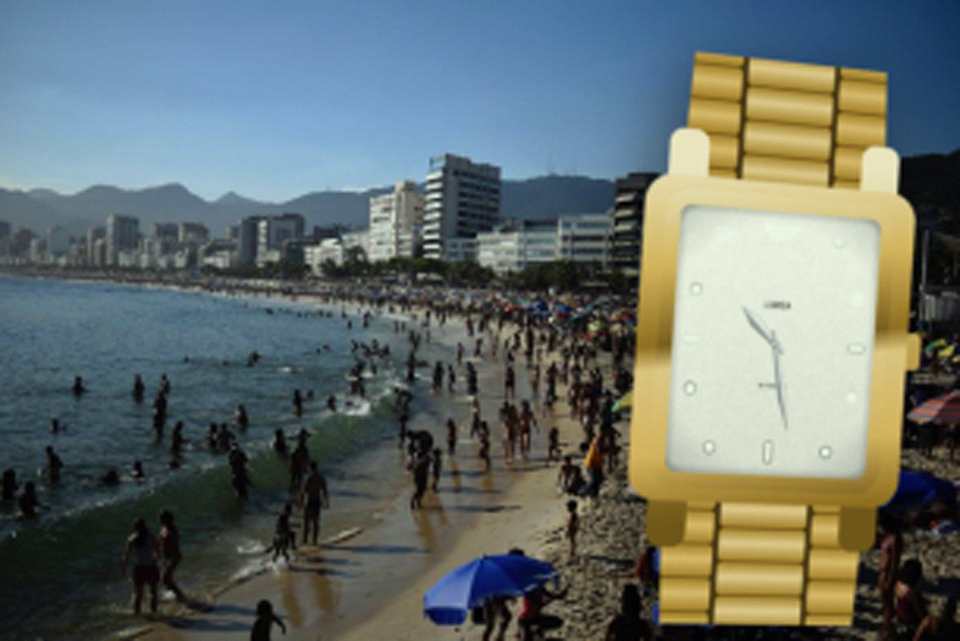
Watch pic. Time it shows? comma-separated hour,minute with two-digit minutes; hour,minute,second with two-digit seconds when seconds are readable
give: 10,28
